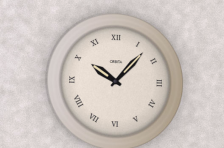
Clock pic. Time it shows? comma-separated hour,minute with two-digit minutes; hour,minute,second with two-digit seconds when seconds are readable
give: 10,07
